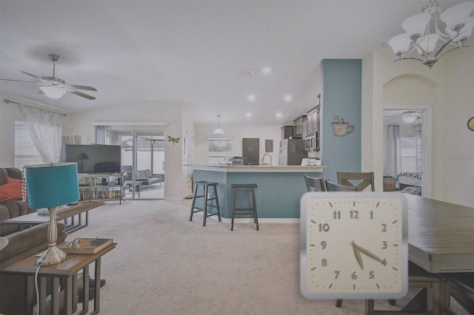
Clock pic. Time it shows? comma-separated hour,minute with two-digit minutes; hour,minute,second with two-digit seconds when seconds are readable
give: 5,20
